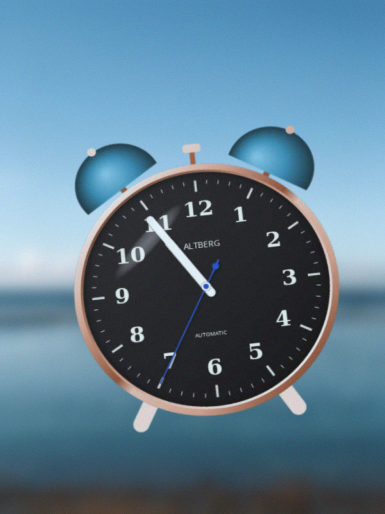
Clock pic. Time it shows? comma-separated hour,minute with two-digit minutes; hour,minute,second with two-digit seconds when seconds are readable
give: 10,54,35
